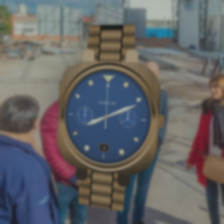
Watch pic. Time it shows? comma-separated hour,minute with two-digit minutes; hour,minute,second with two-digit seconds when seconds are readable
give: 8,11
